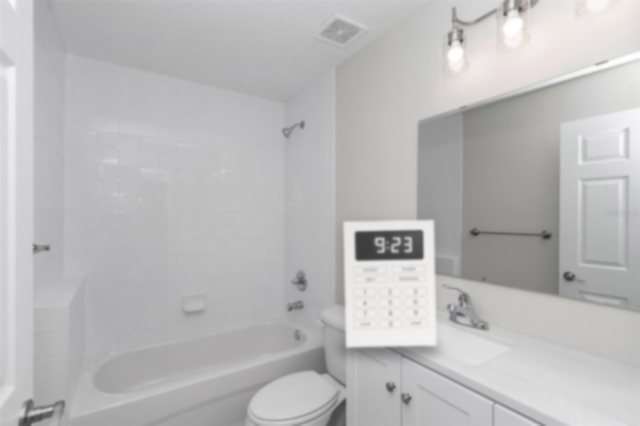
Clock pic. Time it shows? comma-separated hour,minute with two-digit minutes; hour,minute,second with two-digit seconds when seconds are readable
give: 9,23
